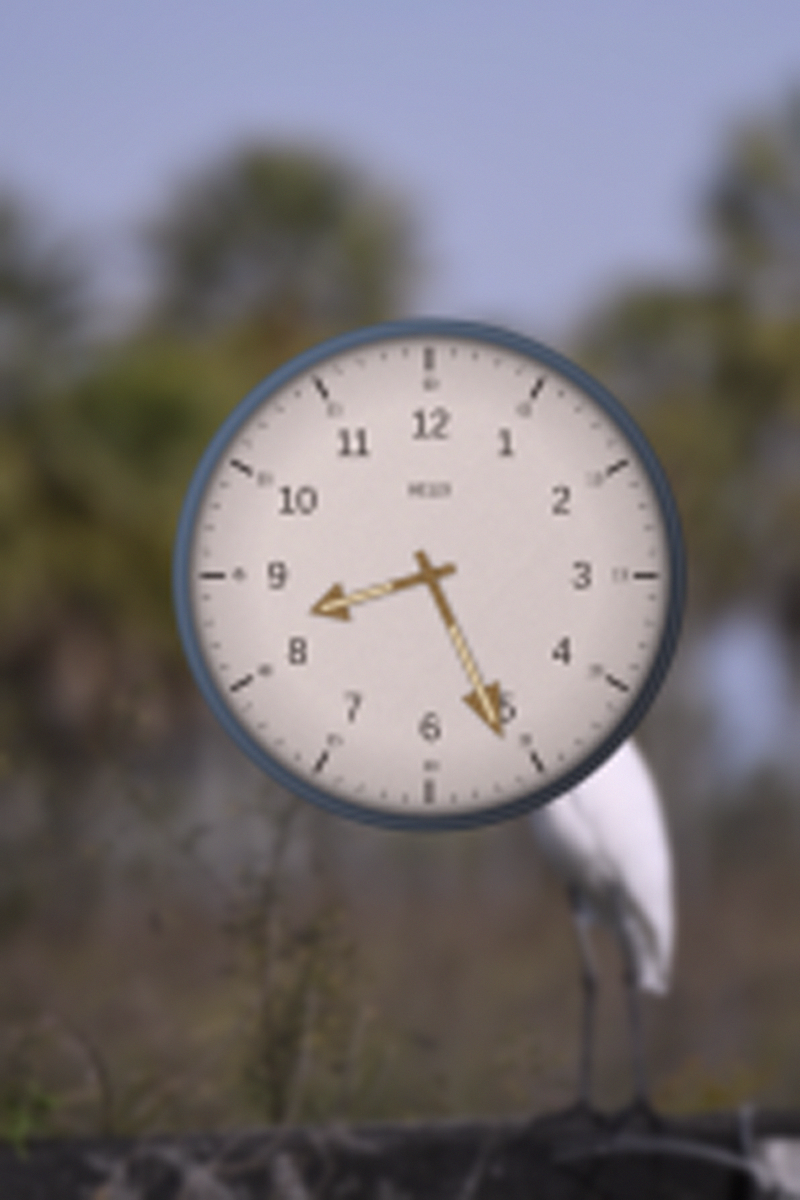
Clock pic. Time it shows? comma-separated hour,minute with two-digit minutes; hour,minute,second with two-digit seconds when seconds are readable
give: 8,26
